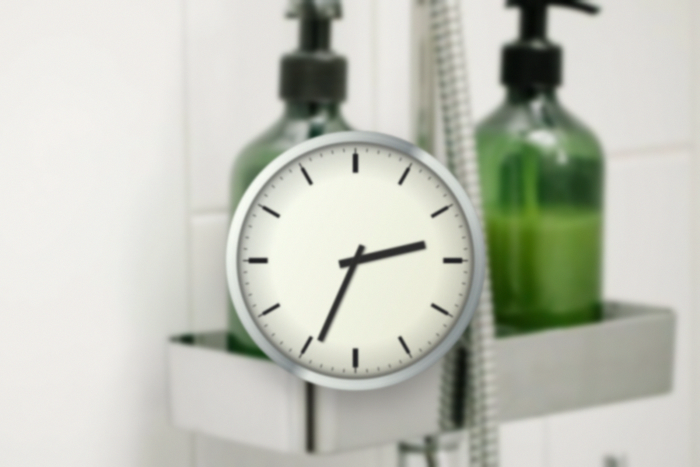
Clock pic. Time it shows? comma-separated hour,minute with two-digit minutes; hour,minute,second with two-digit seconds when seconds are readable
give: 2,34
